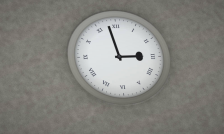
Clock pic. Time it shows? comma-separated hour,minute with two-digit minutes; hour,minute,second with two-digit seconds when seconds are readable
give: 2,58
